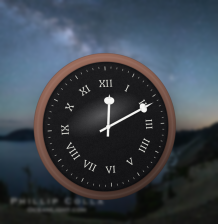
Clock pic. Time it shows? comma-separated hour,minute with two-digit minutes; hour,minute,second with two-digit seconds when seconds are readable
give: 12,11
